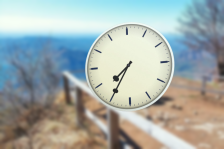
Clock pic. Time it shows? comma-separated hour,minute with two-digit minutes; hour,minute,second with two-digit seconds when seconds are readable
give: 7,35
